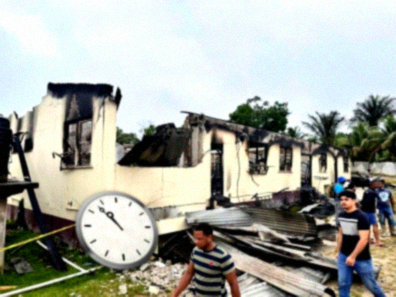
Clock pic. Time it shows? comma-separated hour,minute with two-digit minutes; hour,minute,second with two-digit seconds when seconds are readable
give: 10,53
